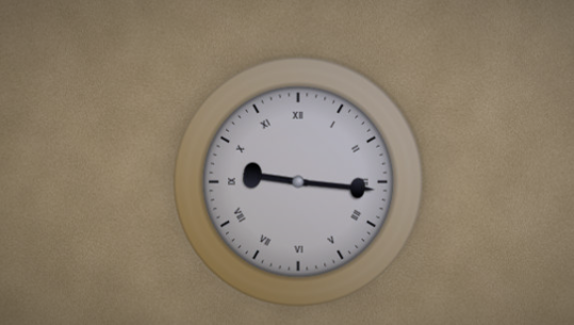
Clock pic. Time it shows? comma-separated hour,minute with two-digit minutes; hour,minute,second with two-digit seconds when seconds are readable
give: 9,16
